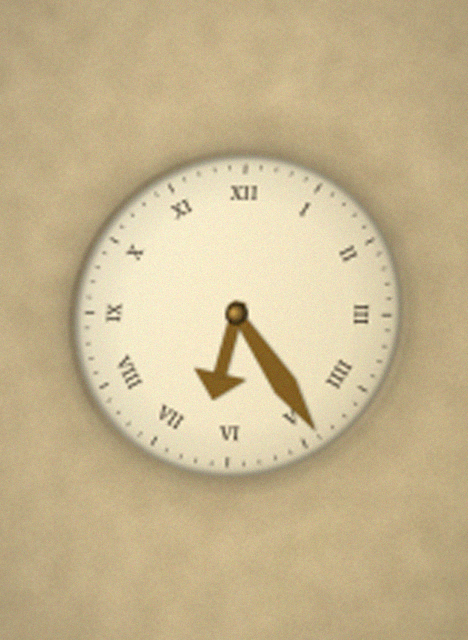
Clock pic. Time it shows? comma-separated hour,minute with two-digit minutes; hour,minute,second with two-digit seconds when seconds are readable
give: 6,24
